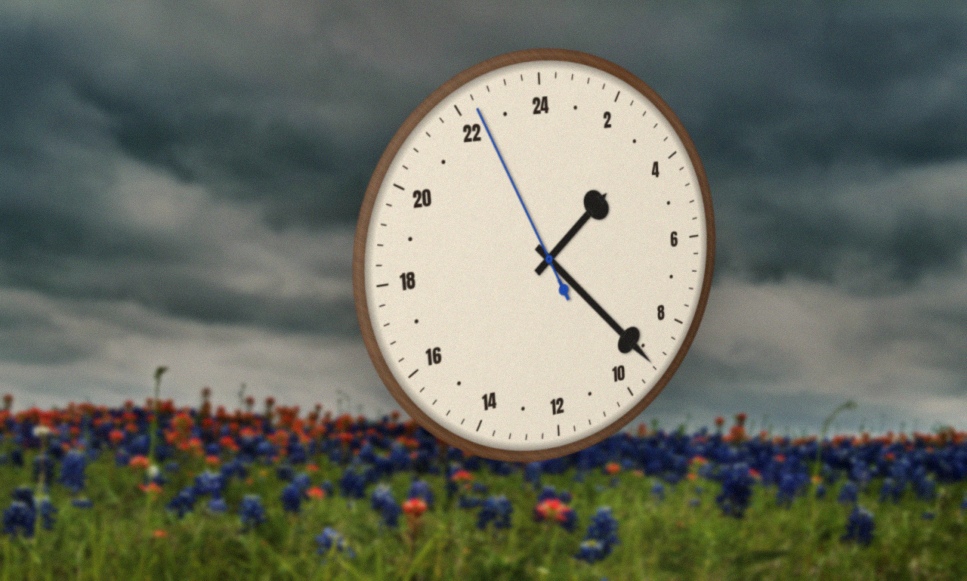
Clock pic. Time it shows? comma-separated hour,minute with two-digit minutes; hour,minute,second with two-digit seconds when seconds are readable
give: 3,22,56
